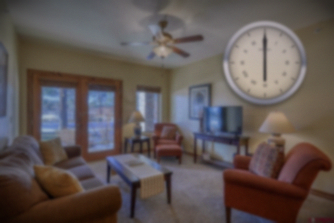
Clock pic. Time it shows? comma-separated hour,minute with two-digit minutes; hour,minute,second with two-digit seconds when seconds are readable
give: 6,00
